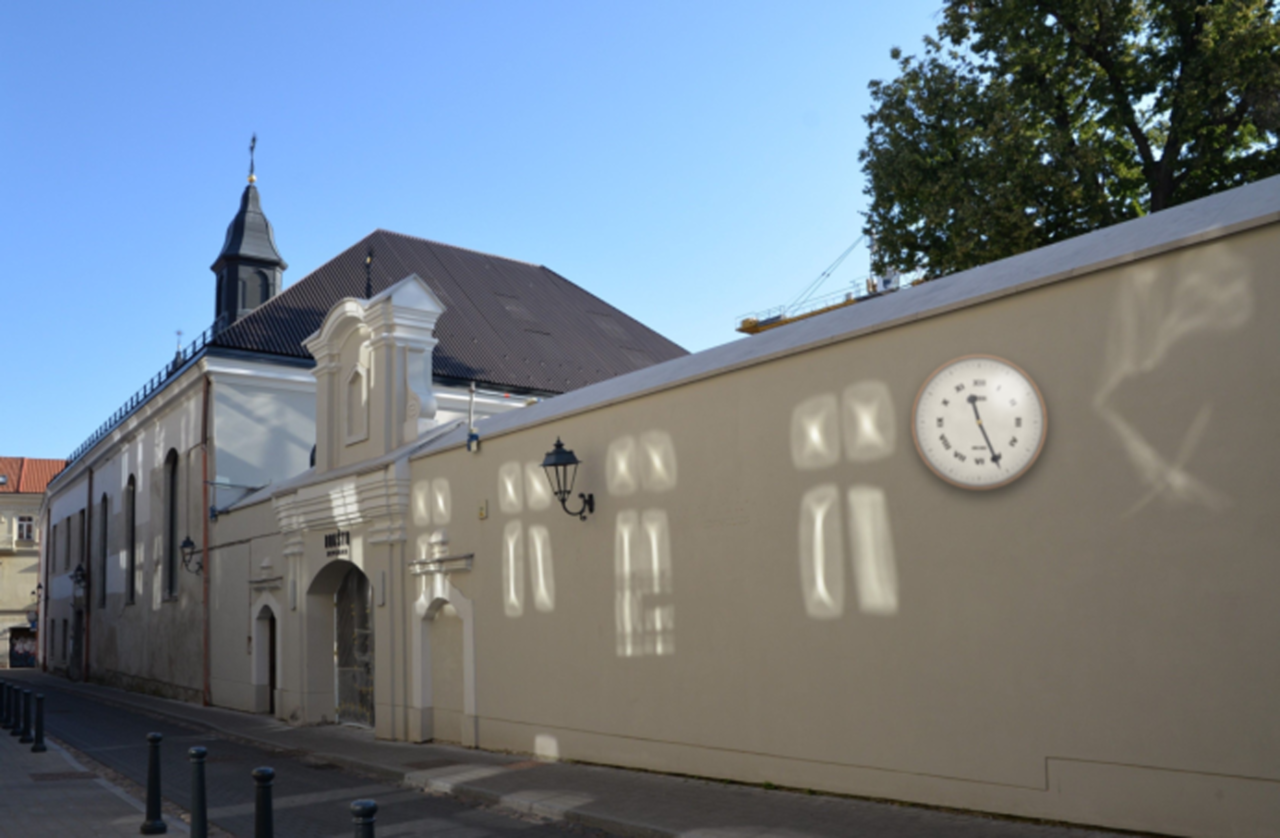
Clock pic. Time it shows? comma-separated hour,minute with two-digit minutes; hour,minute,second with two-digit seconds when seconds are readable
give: 11,26
